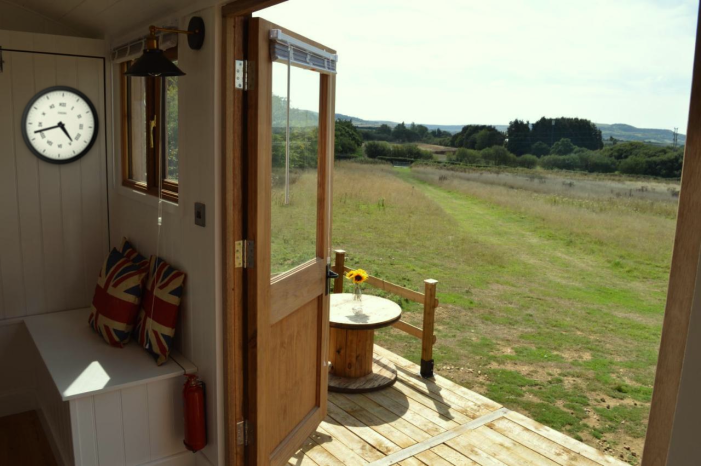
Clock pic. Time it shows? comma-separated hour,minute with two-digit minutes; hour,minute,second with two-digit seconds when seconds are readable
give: 4,42
